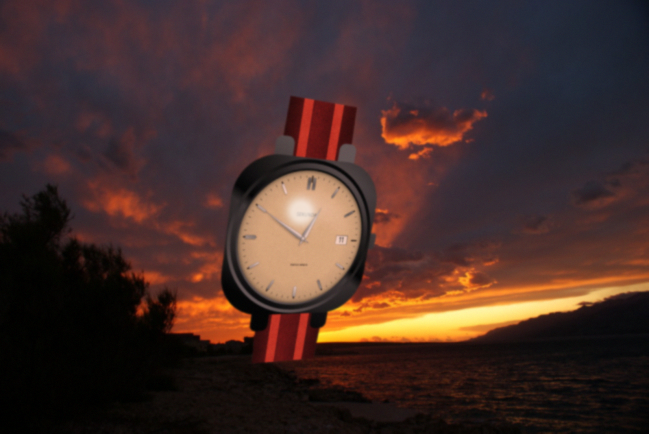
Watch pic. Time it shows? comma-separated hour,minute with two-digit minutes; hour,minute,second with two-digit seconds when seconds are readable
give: 12,50
